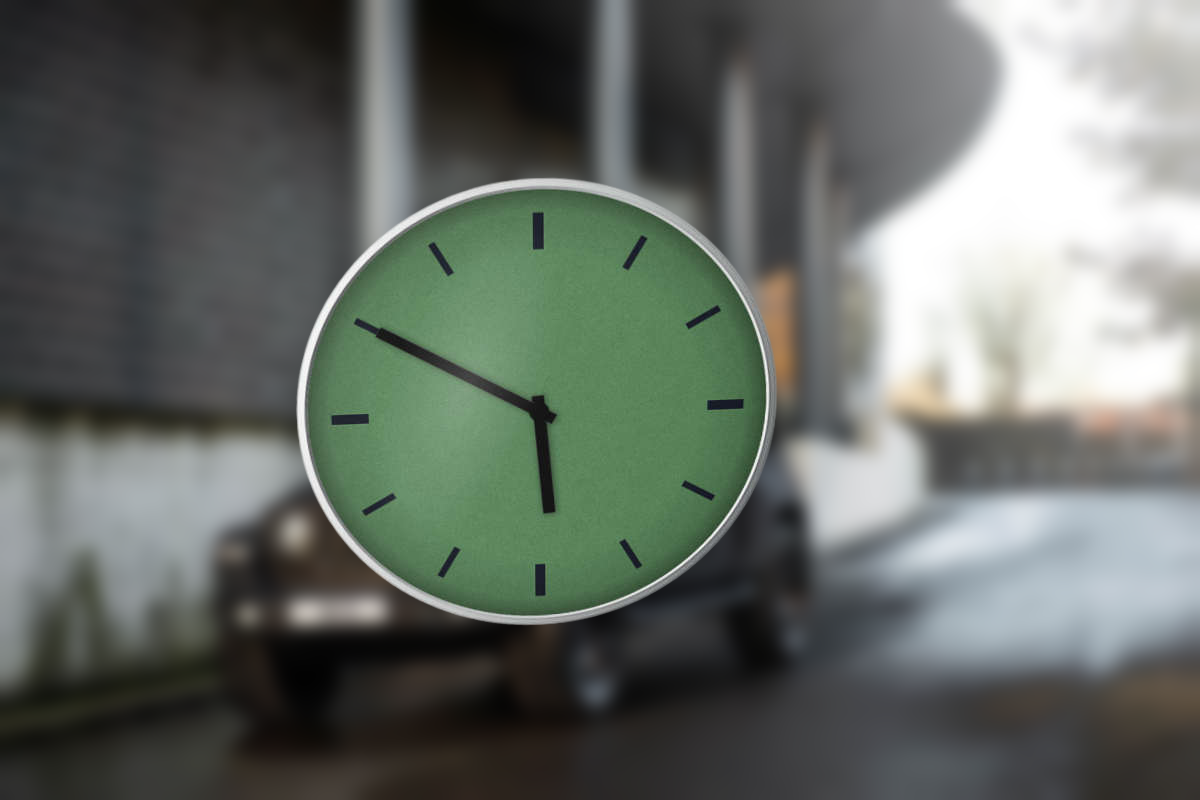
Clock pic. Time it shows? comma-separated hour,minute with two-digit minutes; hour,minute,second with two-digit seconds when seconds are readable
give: 5,50
